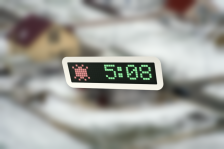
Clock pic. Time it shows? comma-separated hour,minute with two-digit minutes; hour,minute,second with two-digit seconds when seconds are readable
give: 5,08
